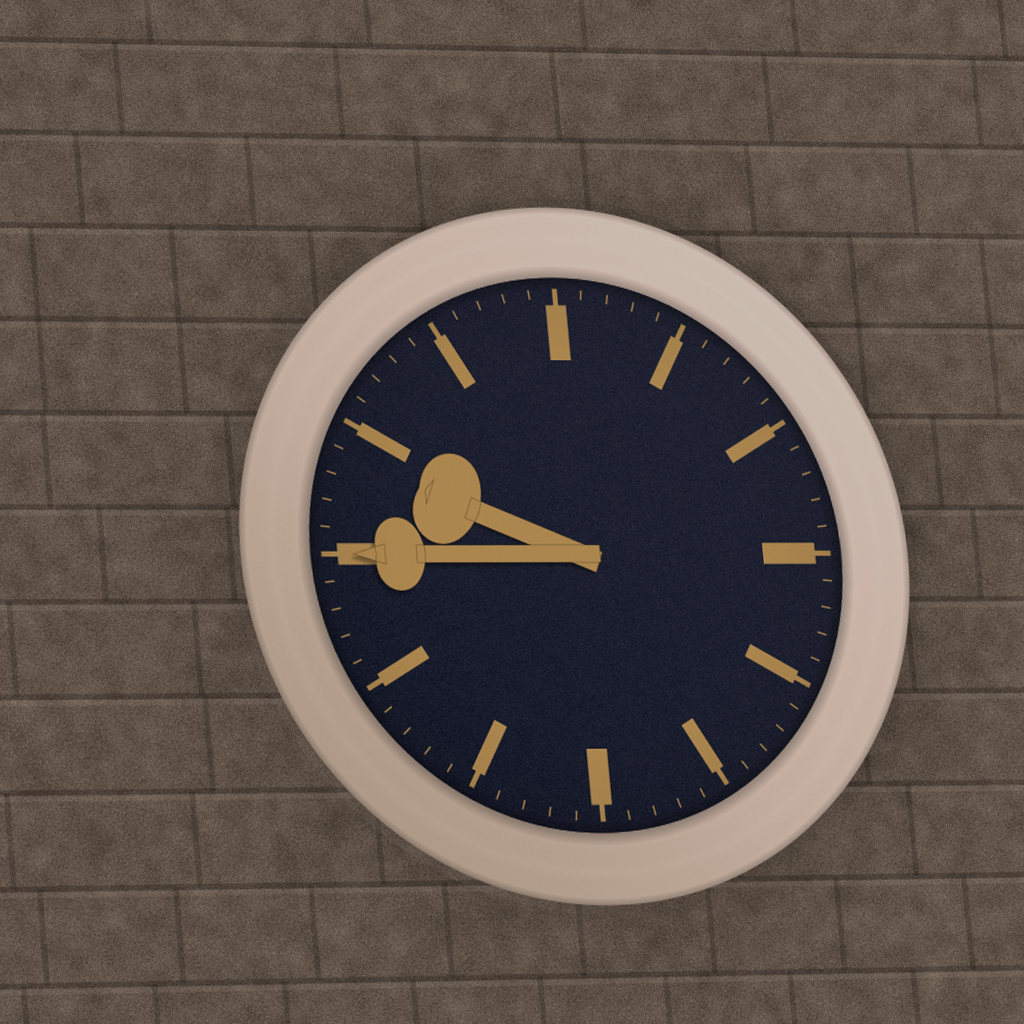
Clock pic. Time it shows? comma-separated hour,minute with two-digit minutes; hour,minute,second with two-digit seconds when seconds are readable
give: 9,45
